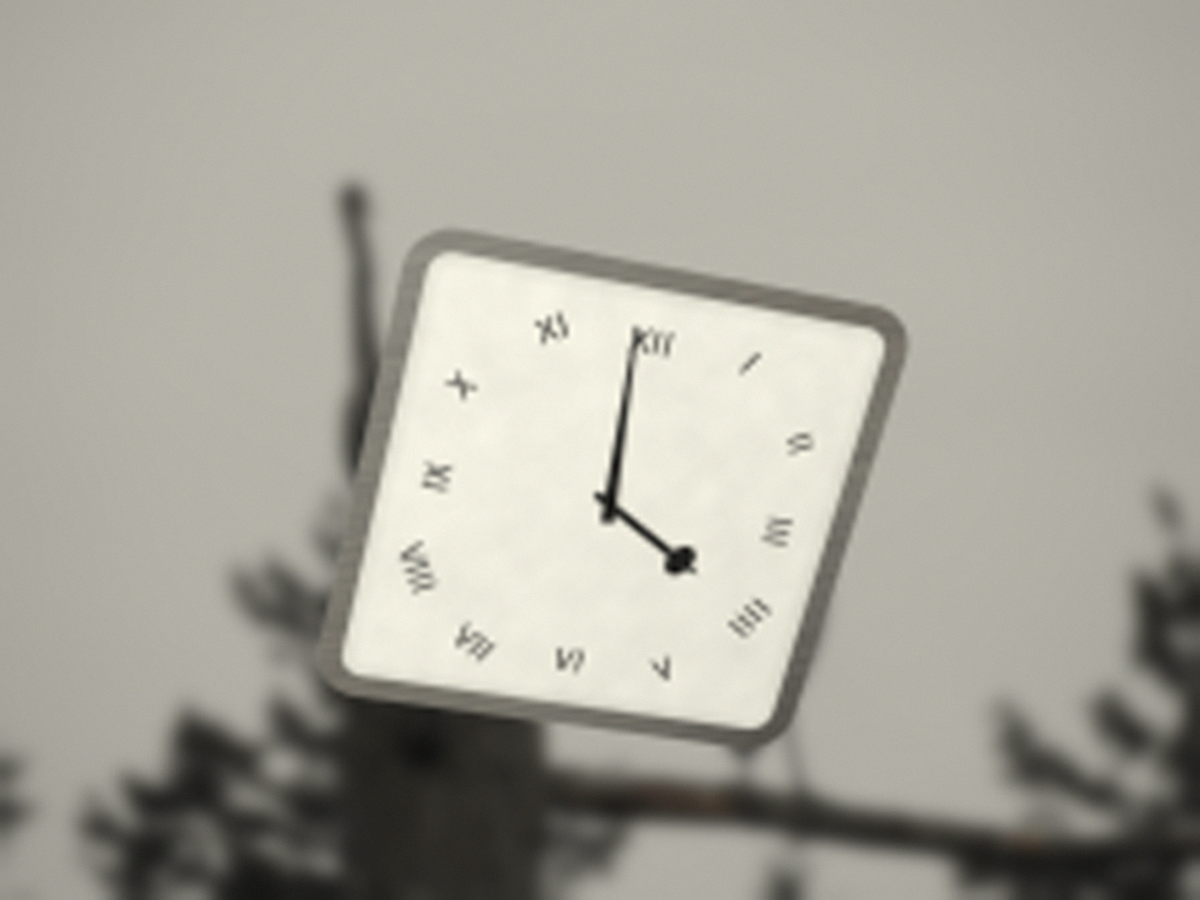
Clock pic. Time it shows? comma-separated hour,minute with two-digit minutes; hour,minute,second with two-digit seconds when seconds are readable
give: 3,59
